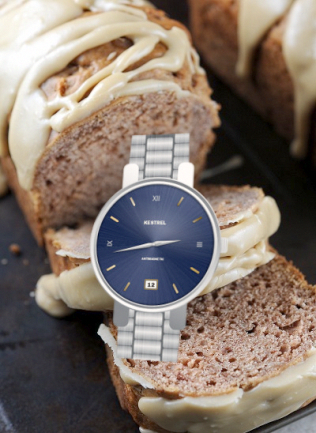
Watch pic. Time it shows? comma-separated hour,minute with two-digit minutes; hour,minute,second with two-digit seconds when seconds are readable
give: 2,43
